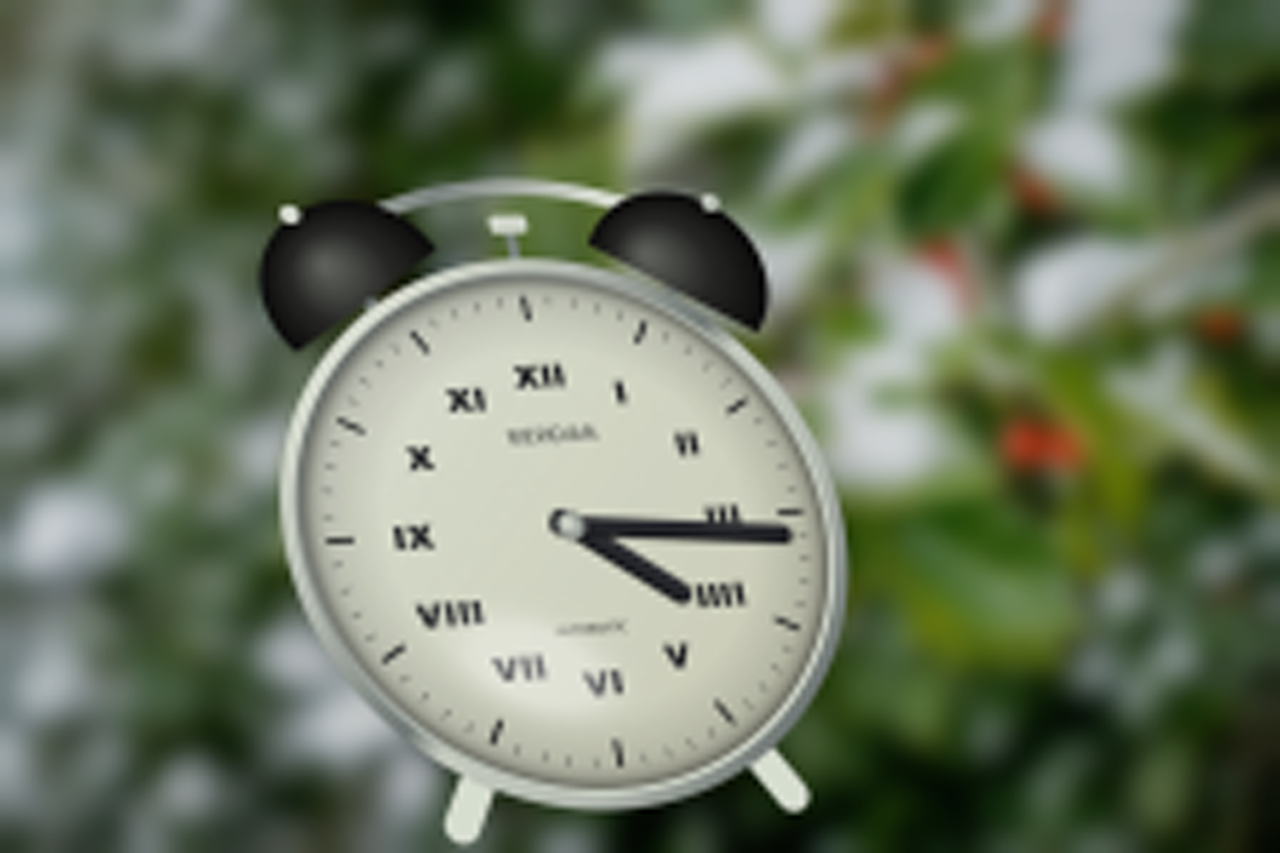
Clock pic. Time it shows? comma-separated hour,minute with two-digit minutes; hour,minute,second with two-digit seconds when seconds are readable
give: 4,16
